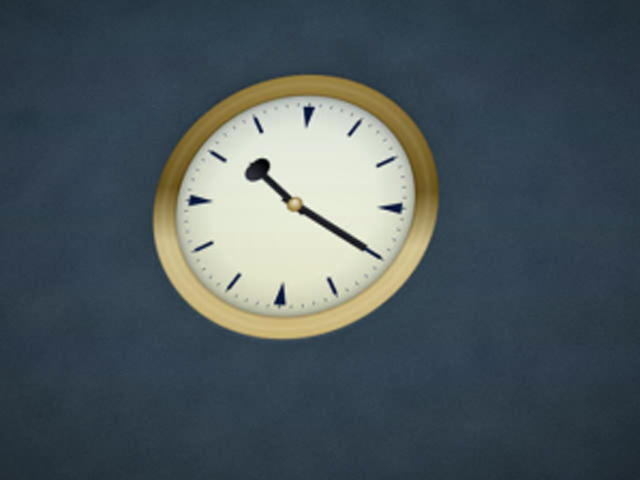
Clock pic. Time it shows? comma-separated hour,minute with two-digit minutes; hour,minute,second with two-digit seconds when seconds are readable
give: 10,20
